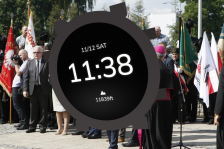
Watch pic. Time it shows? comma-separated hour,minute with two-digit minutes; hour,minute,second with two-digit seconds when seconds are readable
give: 11,38
